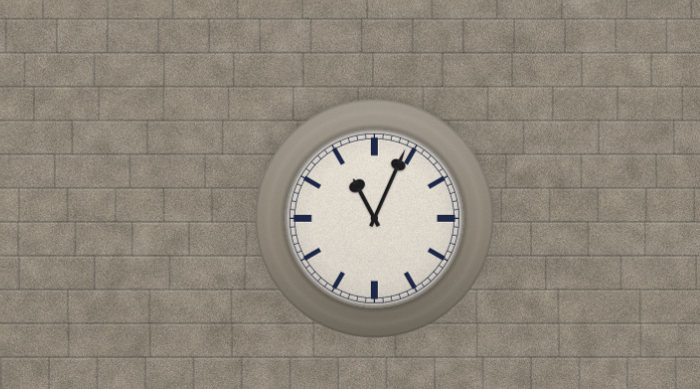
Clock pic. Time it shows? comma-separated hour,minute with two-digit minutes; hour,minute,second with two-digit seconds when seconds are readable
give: 11,04
